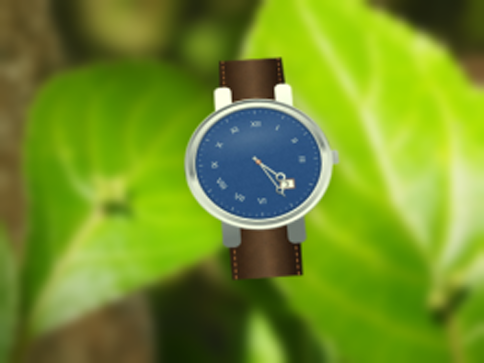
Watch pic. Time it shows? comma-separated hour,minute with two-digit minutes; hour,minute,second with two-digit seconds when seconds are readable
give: 4,25
